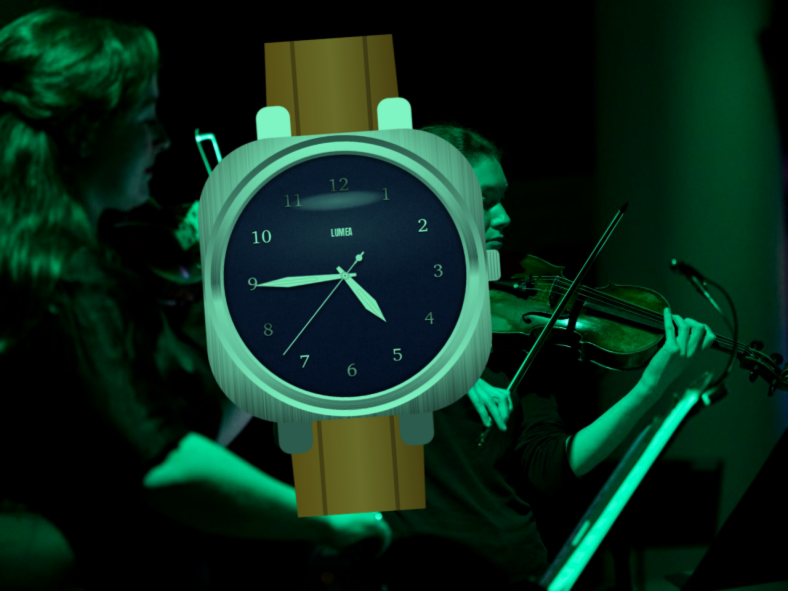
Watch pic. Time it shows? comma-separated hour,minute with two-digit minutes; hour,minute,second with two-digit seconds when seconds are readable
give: 4,44,37
